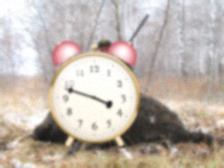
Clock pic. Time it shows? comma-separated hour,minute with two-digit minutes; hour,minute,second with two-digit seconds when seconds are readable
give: 3,48
